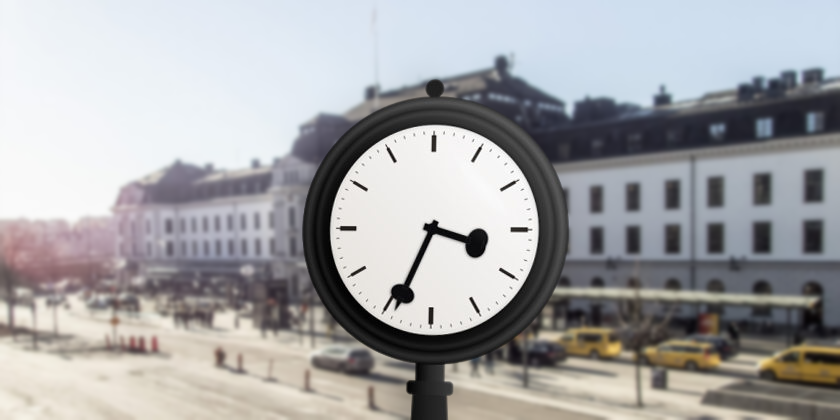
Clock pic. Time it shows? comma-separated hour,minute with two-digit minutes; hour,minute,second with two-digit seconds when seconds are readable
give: 3,34
